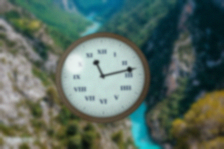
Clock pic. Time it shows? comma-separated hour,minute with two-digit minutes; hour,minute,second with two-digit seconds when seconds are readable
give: 11,13
